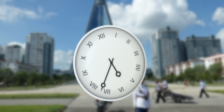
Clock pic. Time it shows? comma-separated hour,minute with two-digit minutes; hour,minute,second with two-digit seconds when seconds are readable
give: 5,37
